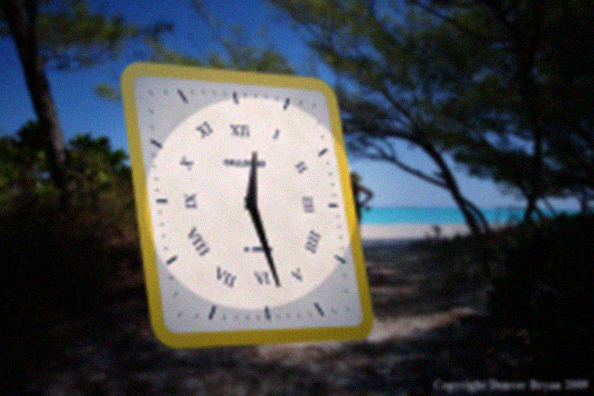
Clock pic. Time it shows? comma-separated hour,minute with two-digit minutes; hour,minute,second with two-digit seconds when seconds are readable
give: 12,28
